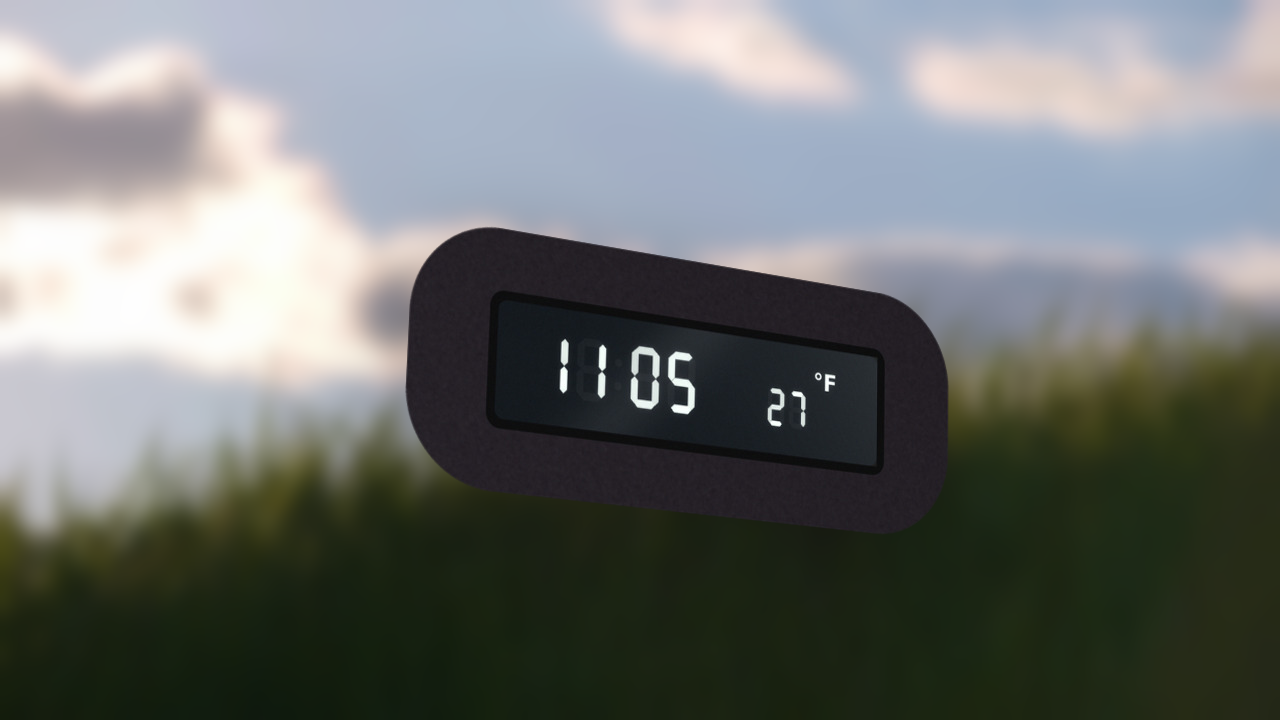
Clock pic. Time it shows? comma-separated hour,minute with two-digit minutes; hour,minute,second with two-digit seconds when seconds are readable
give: 11,05
